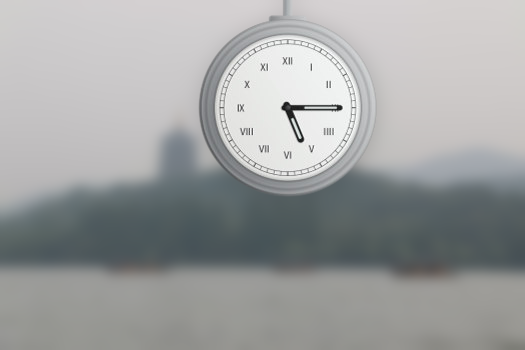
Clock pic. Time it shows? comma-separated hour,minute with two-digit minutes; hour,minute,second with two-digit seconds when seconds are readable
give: 5,15
